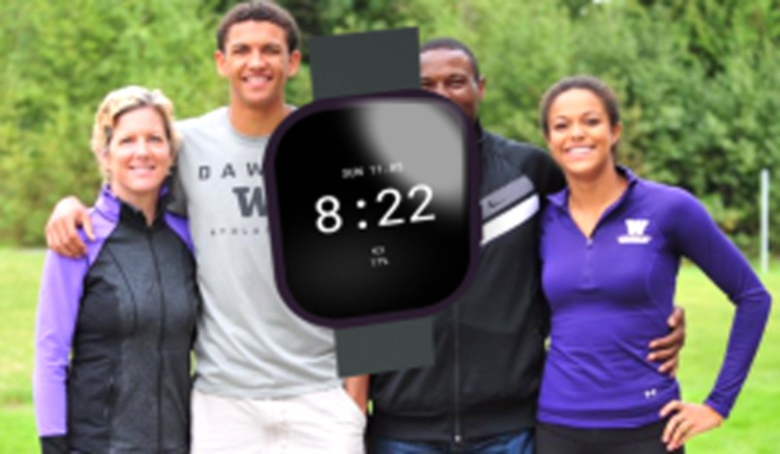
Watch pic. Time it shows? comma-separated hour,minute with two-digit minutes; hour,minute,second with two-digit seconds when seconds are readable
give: 8,22
